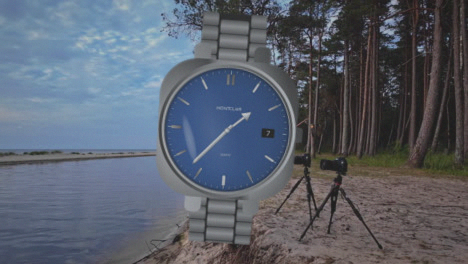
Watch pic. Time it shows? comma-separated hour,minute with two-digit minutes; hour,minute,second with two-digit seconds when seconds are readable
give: 1,37
